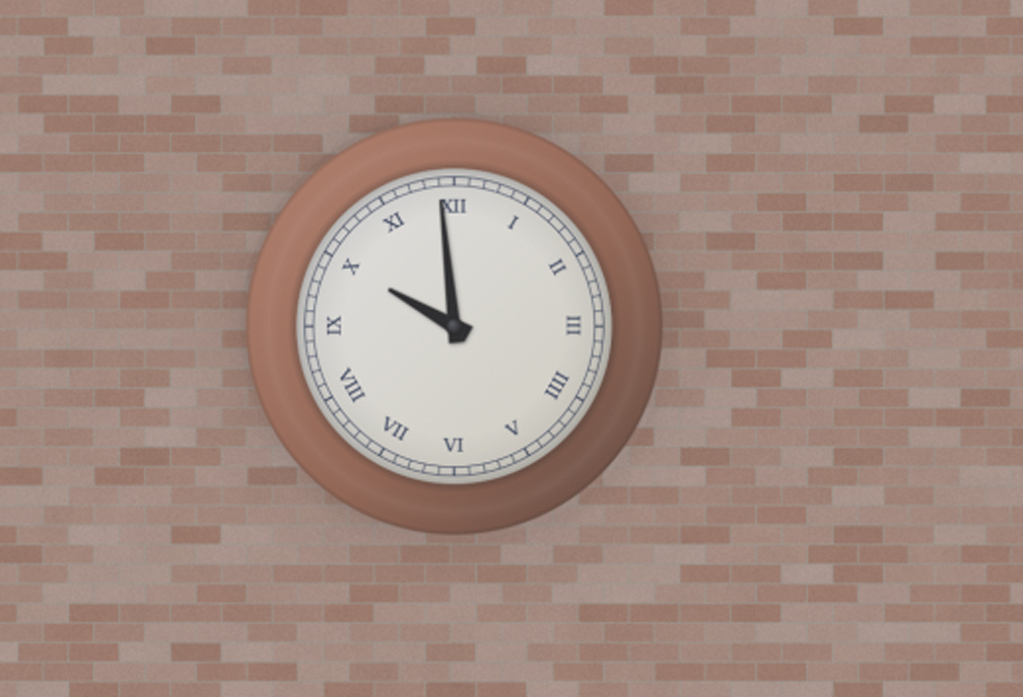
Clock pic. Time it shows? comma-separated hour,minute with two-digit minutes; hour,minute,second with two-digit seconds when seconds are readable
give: 9,59
